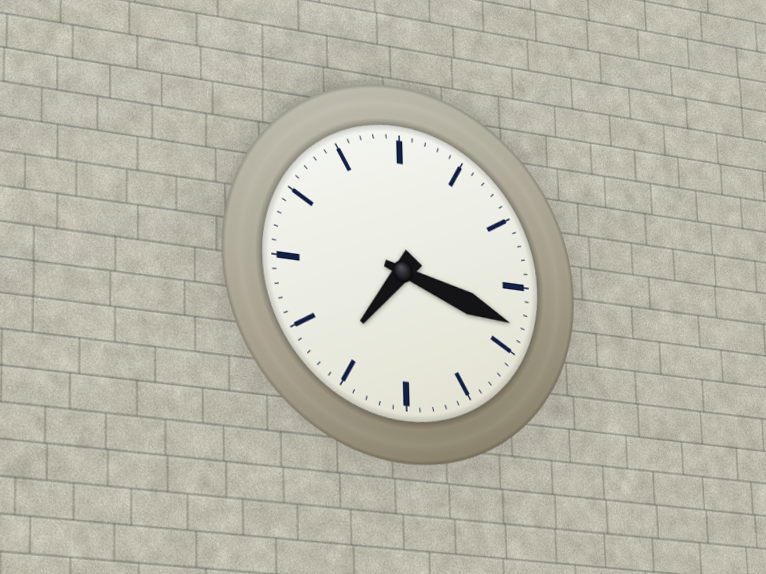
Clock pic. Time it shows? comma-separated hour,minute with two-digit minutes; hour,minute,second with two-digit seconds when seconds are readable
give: 7,18
